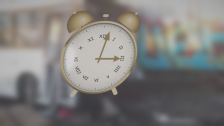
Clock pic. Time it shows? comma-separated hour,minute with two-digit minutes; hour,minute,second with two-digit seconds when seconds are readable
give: 3,02
